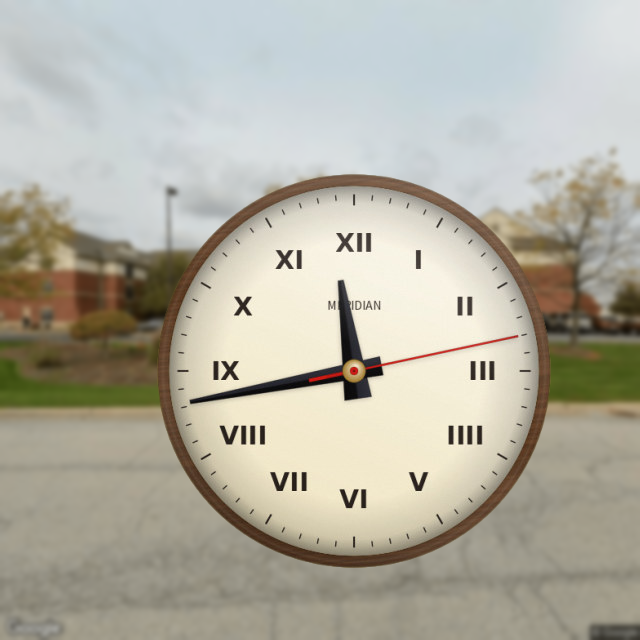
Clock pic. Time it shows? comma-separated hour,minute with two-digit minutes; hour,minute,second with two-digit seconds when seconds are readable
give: 11,43,13
